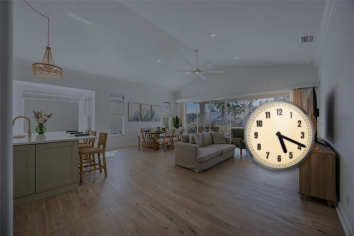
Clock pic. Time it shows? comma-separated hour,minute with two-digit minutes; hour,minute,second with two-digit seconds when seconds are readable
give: 5,19
